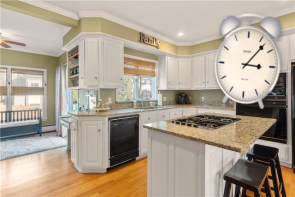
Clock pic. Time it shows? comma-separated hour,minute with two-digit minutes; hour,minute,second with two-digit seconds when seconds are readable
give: 3,07
